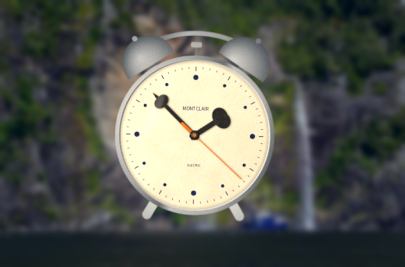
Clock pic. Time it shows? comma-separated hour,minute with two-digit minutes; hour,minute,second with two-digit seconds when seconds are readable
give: 1,52,22
